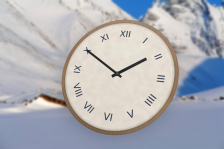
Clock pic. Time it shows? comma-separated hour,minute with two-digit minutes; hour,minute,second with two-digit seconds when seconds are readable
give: 1,50
